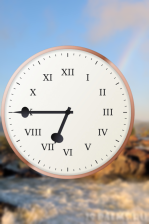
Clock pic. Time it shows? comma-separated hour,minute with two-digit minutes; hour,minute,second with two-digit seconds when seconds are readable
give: 6,45
